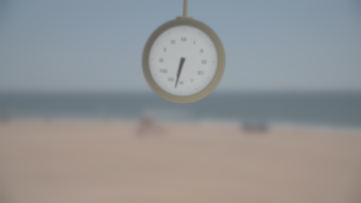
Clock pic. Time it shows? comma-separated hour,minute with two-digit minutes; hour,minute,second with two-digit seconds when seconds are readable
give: 6,32
